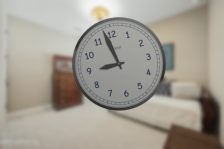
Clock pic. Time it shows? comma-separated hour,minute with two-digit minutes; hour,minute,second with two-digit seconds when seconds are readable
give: 8,58
